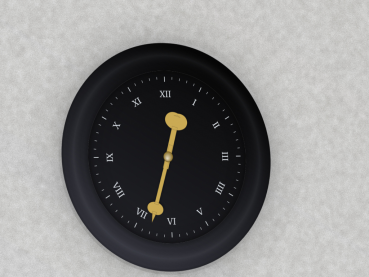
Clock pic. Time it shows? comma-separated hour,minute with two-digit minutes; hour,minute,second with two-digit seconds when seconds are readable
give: 12,33
